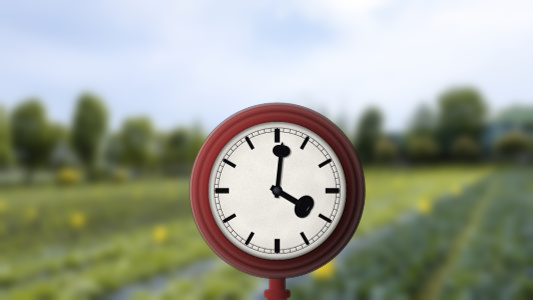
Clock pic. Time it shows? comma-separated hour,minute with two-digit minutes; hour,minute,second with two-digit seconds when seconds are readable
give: 4,01
